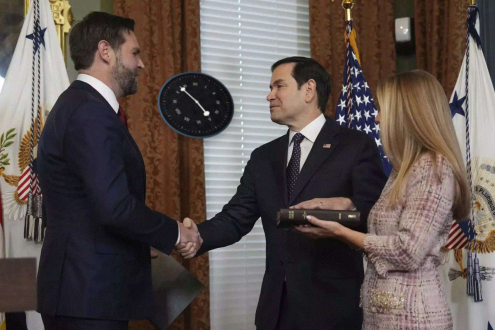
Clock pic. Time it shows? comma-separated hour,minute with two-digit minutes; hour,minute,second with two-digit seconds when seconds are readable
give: 4,53
